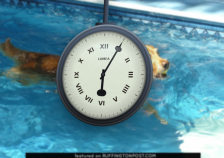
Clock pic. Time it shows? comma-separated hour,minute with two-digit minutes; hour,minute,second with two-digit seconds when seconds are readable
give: 6,05
